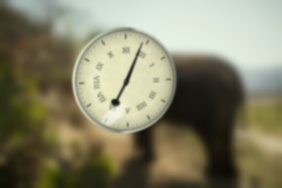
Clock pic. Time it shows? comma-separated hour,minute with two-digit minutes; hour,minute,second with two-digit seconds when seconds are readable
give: 5,59
